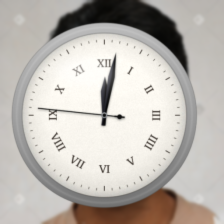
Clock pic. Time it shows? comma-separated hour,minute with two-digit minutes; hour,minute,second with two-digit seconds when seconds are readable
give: 12,01,46
